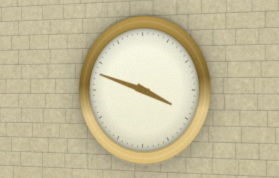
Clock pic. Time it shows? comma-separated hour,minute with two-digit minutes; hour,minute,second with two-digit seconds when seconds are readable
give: 3,48
